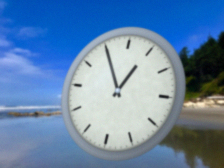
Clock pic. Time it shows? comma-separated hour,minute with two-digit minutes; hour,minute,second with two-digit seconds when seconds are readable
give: 12,55
